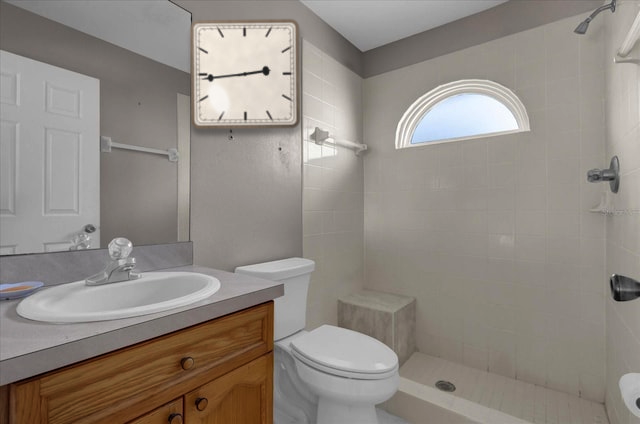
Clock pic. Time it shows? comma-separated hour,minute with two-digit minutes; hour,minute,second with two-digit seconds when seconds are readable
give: 2,44
